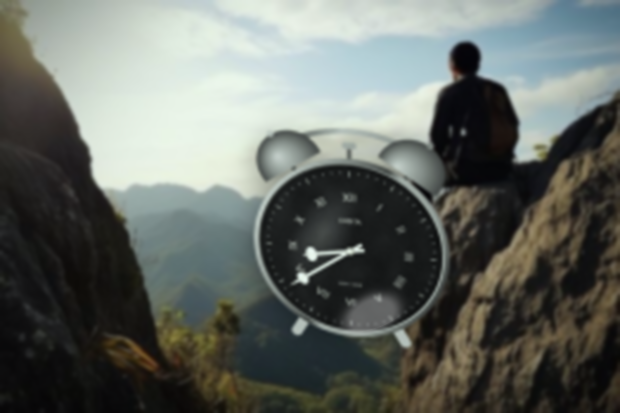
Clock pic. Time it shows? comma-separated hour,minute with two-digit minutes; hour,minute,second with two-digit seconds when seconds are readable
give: 8,39
